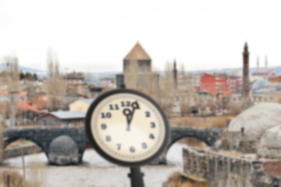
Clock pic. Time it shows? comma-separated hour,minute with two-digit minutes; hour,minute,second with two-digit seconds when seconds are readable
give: 12,04
